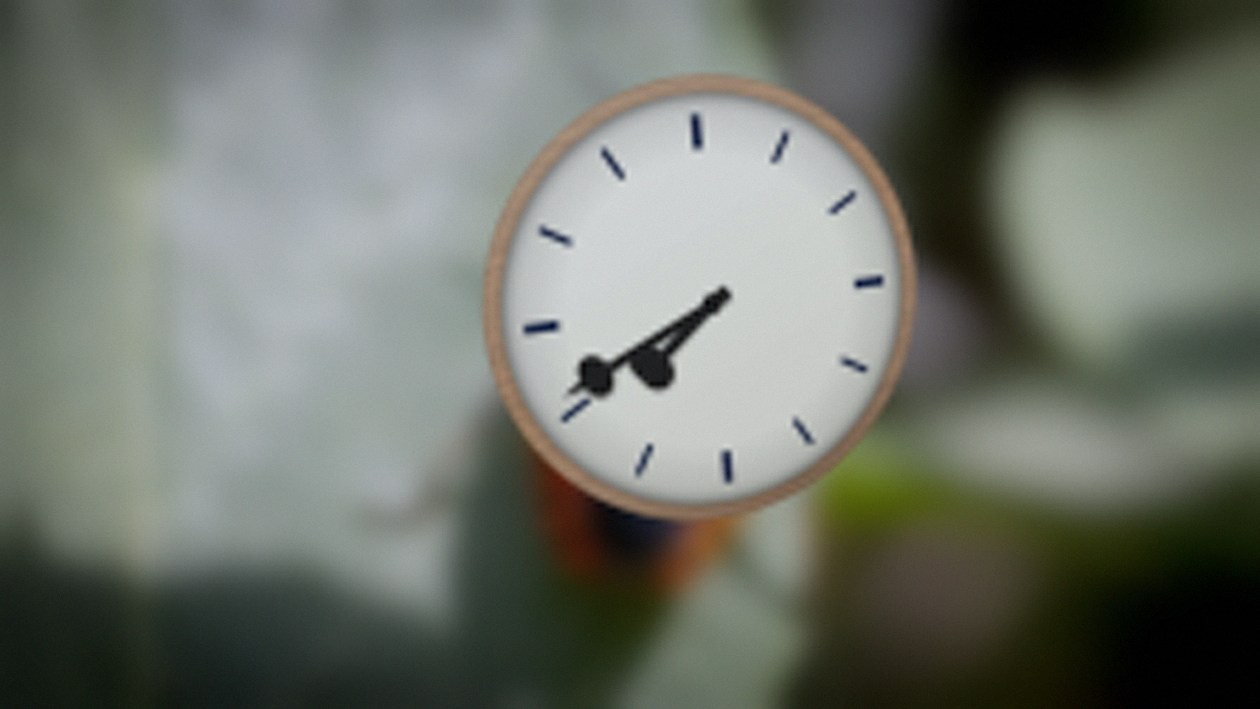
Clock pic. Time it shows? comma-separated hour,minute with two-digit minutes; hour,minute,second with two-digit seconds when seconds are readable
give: 7,41
